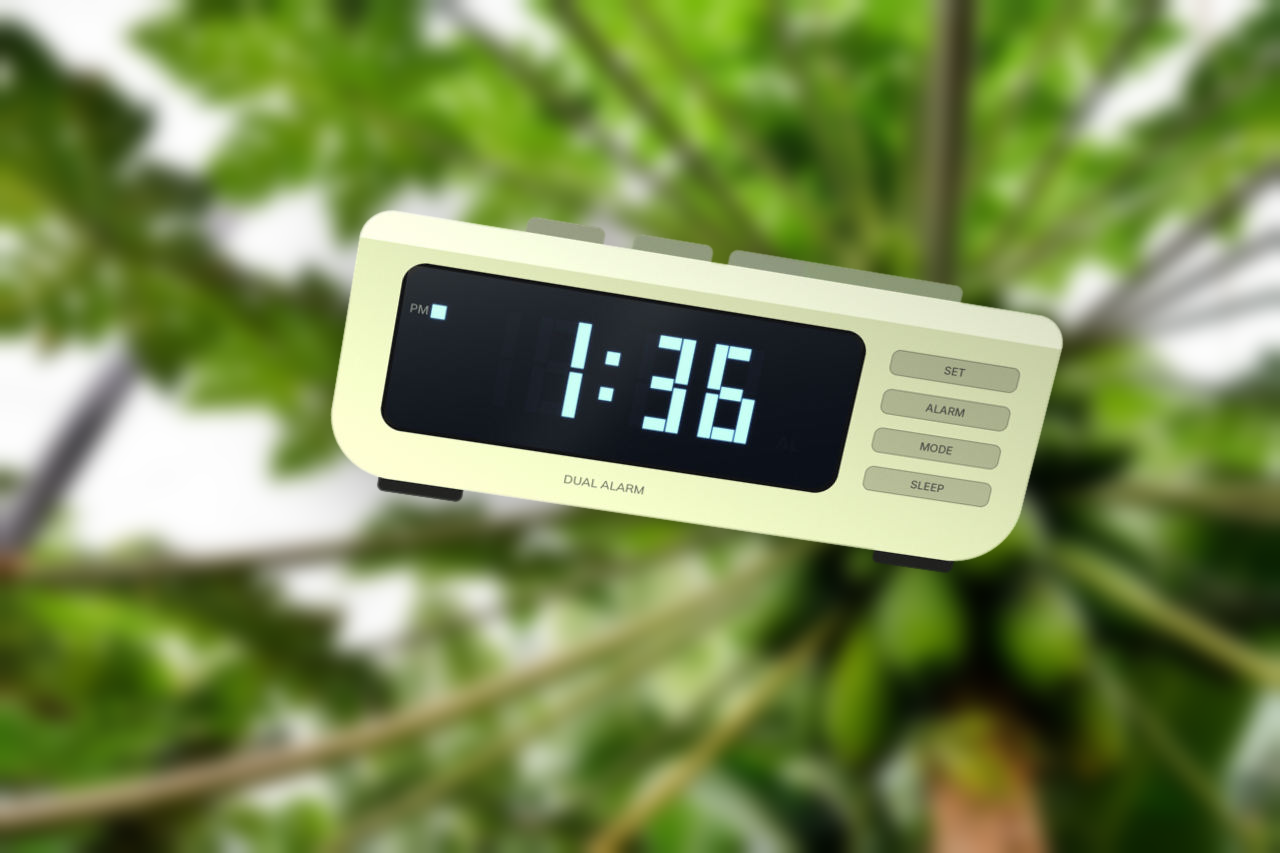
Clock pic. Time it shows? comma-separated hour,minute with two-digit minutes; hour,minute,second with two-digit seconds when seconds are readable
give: 1,36
